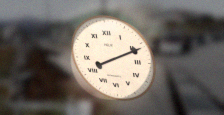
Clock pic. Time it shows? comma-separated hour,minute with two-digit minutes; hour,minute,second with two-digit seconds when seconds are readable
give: 8,11
